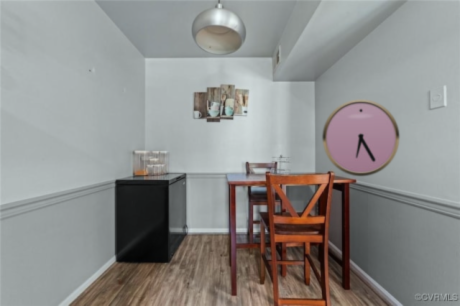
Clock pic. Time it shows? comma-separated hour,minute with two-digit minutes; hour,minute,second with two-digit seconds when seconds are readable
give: 6,25
